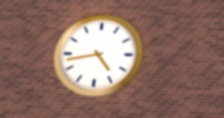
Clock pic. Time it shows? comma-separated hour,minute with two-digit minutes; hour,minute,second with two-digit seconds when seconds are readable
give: 4,43
